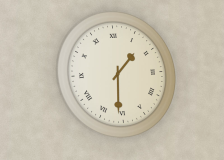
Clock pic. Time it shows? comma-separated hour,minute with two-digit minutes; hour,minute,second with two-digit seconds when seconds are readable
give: 1,31
